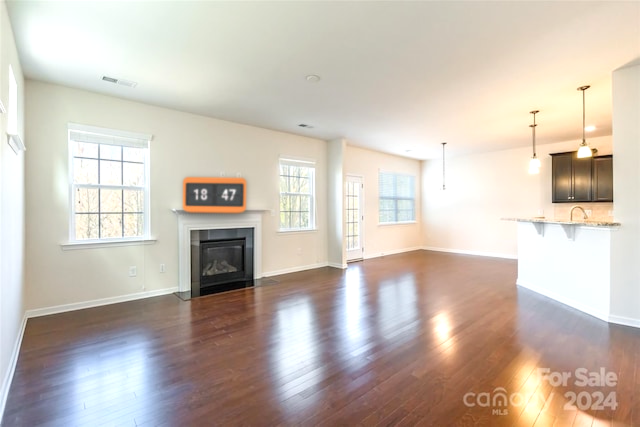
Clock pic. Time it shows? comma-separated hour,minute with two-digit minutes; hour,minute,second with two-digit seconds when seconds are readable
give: 18,47
